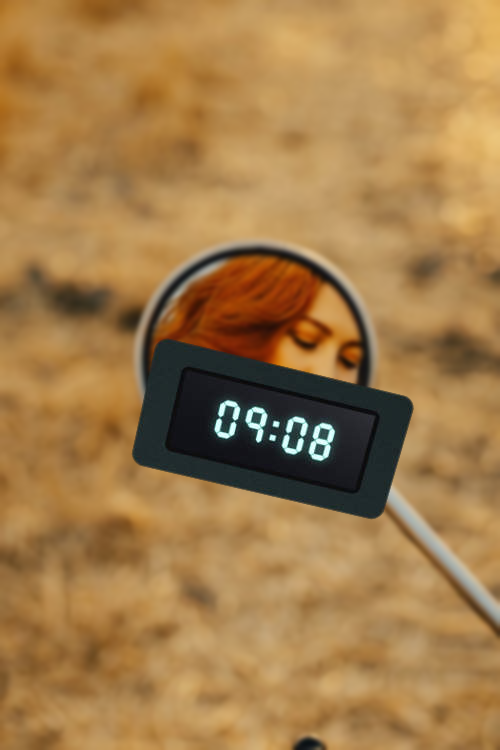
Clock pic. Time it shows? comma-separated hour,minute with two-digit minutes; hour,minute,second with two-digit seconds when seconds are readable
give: 9,08
